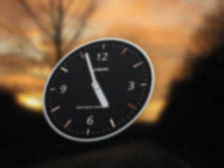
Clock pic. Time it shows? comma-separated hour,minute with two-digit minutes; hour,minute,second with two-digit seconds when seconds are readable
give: 4,56
